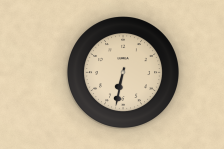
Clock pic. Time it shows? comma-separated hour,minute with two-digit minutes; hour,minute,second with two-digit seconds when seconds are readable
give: 6,32
